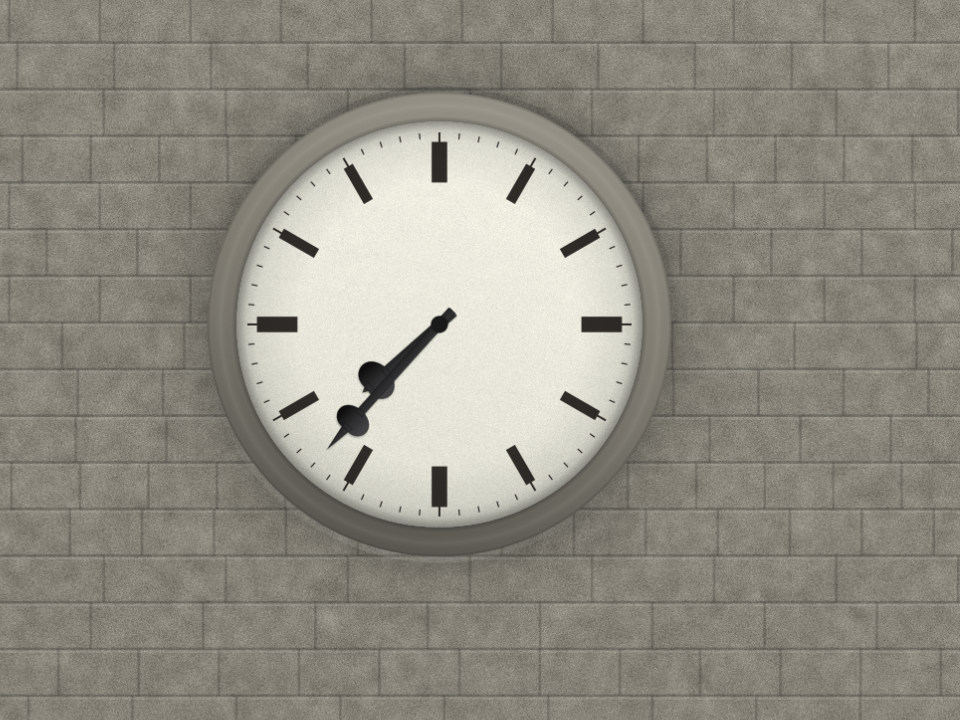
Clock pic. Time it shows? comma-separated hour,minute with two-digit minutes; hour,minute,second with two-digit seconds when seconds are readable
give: 7,37
